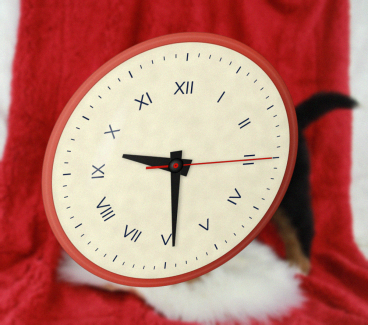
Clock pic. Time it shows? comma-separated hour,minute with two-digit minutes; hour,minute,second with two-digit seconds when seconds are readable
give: 9,29,15
